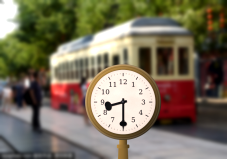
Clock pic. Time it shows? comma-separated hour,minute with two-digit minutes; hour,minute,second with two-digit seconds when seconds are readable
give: 8,30
